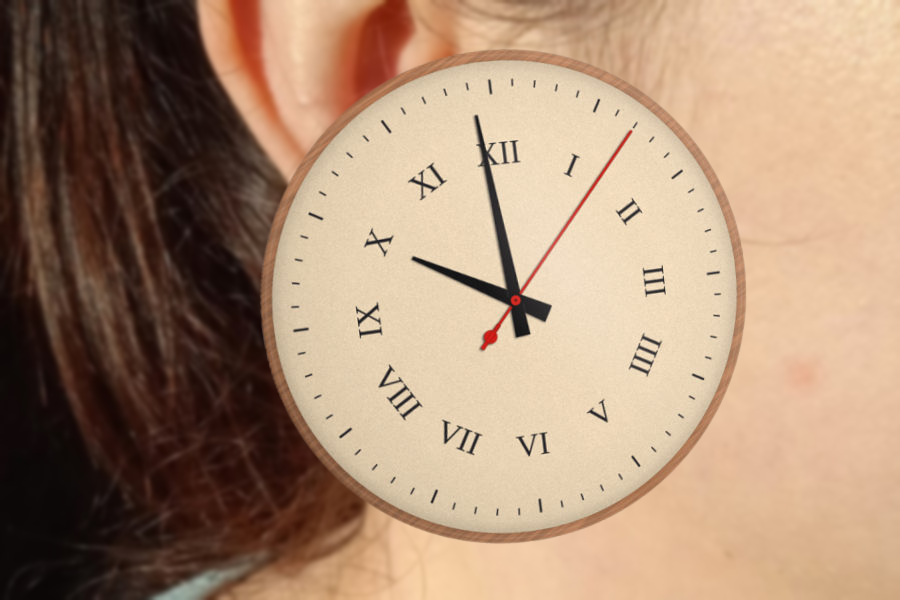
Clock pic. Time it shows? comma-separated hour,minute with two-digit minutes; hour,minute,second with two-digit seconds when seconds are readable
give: 9,59,07
